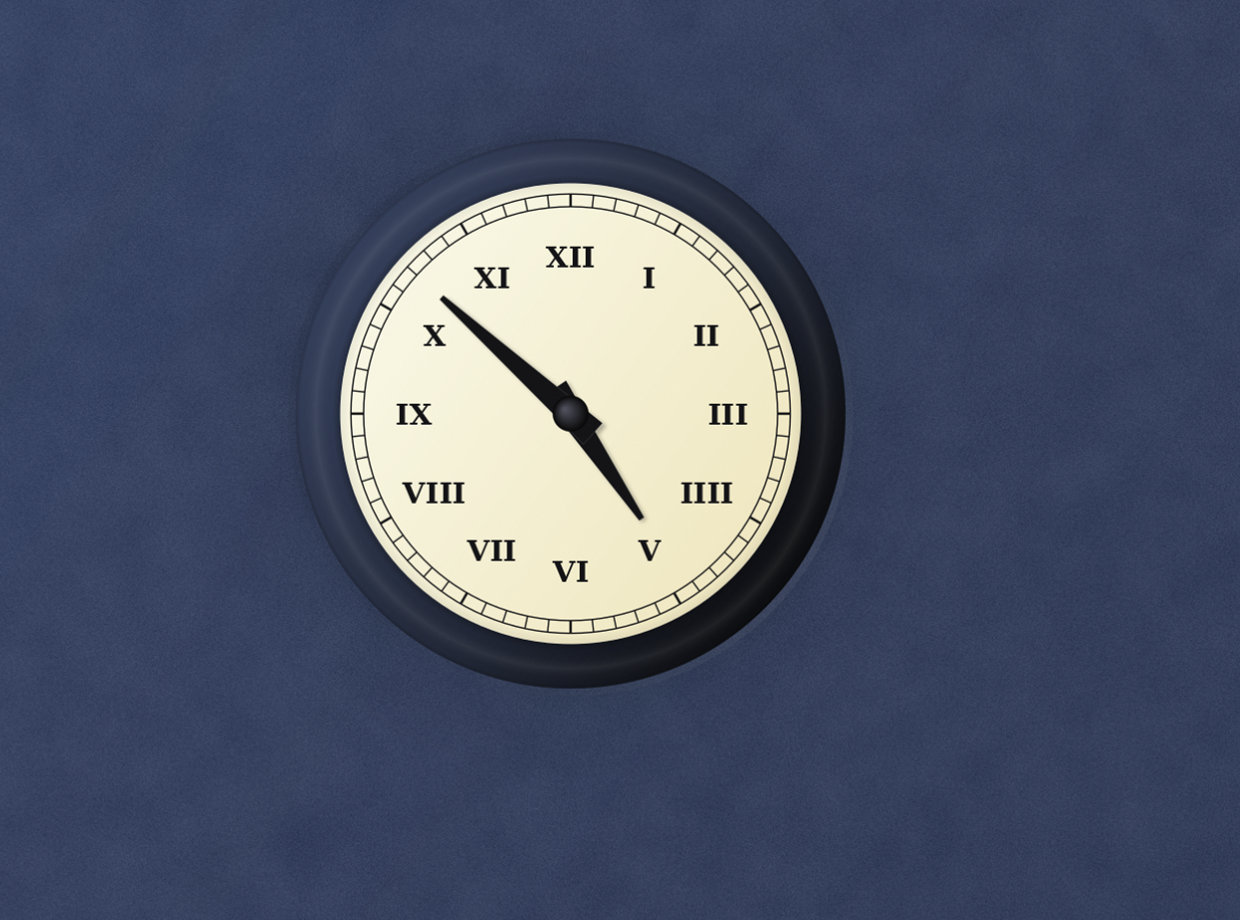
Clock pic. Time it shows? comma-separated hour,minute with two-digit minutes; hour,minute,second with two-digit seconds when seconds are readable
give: 4,52
